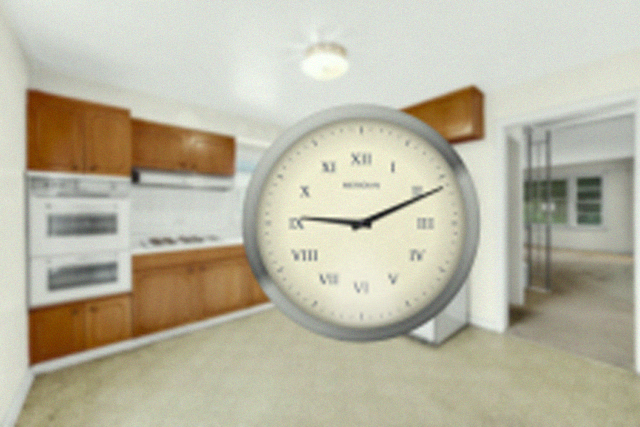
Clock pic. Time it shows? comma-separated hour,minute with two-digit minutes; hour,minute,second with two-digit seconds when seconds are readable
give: 9,11
